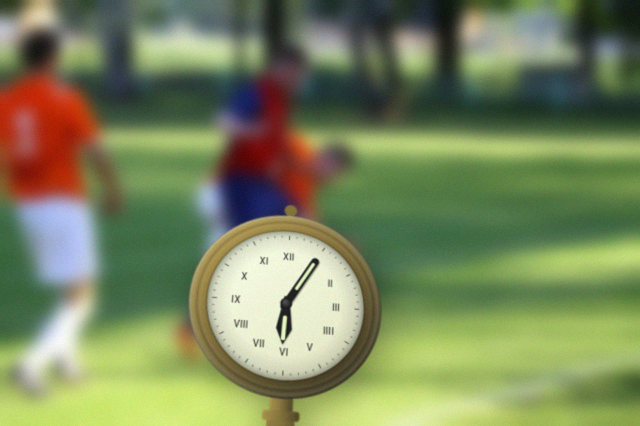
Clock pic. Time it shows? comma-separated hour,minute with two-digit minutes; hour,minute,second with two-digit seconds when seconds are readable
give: 6,05
